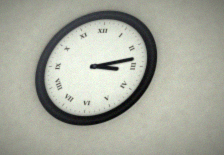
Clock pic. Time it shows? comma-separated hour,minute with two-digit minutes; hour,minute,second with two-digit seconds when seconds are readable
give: 3,13
